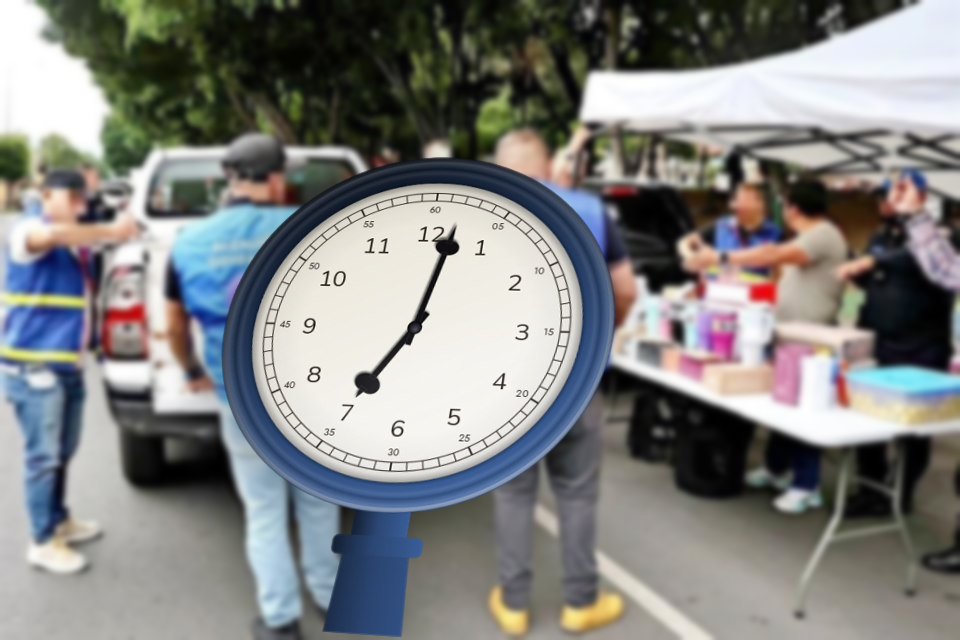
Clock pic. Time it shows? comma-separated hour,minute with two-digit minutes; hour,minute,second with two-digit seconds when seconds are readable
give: 7,02
